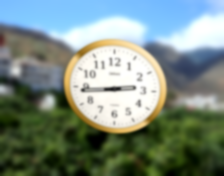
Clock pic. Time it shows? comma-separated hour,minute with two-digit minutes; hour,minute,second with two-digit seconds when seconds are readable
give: 2,44
